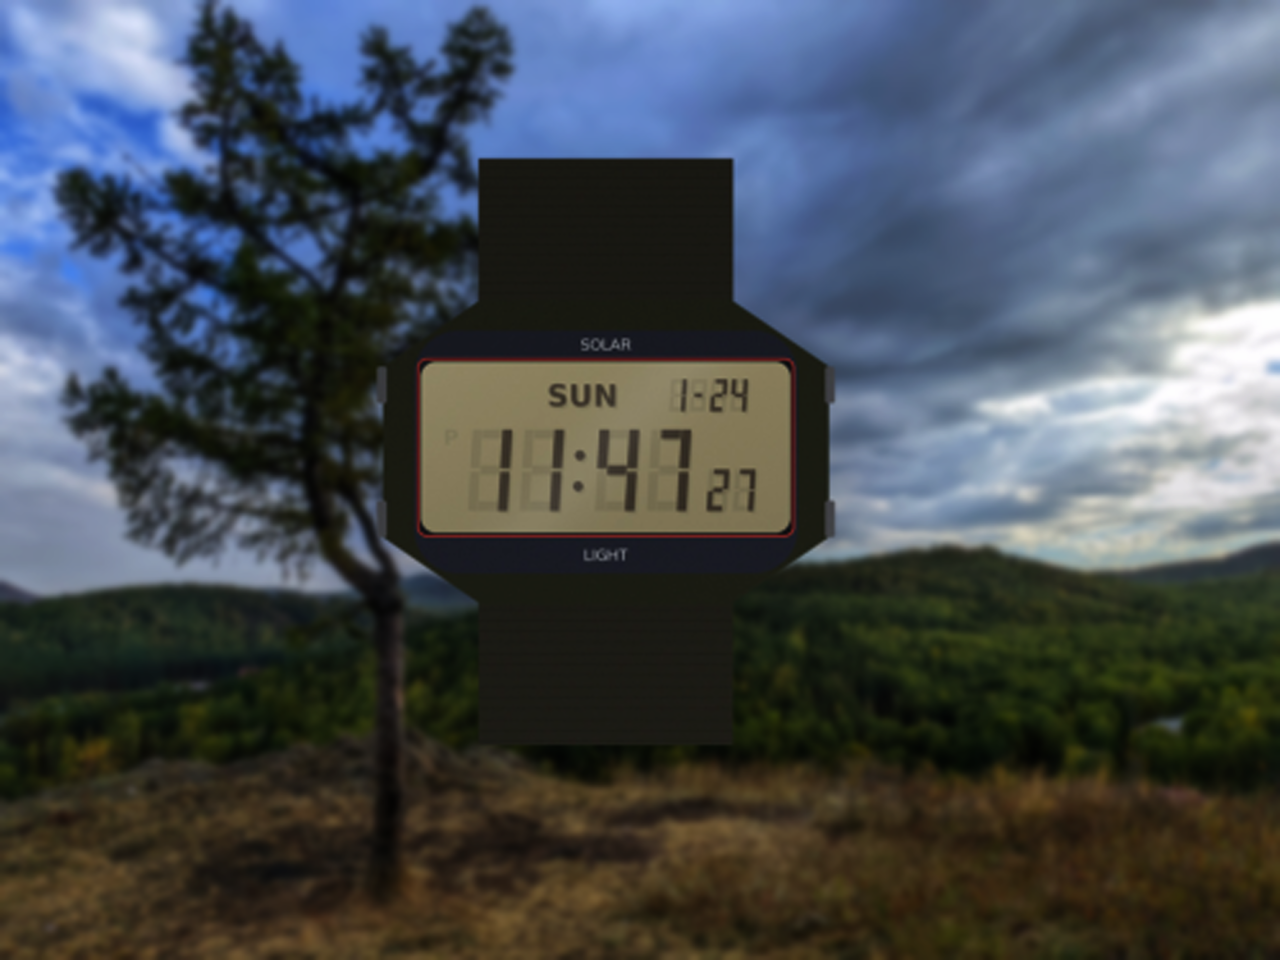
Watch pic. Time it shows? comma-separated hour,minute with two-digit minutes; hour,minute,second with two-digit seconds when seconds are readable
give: 11,47,27
